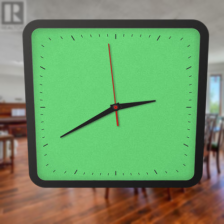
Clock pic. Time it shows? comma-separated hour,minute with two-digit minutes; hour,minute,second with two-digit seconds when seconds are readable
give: 2,39,59
